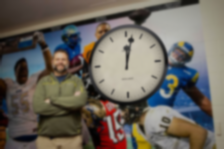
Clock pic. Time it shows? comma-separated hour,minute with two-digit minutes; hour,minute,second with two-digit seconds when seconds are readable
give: 12,02
